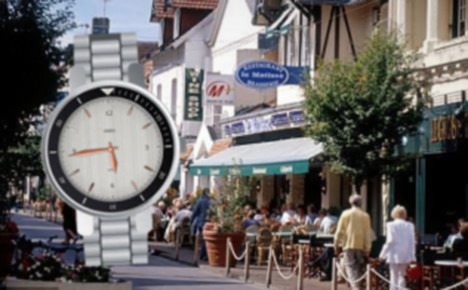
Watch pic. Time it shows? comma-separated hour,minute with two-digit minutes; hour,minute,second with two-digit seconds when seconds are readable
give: 5,44
